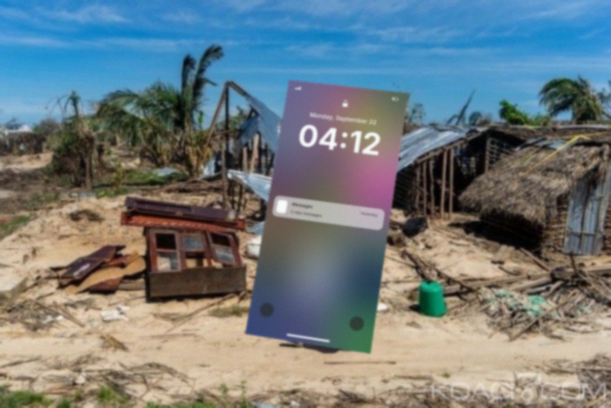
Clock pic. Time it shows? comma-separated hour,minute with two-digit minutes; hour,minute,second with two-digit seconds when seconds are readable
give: 4,12
